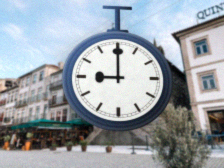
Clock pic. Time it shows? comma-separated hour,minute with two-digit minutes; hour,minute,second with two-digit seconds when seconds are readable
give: 9,00
